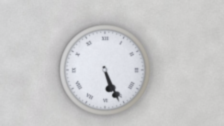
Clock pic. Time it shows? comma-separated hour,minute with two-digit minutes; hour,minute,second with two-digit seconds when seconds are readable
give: 5,26
